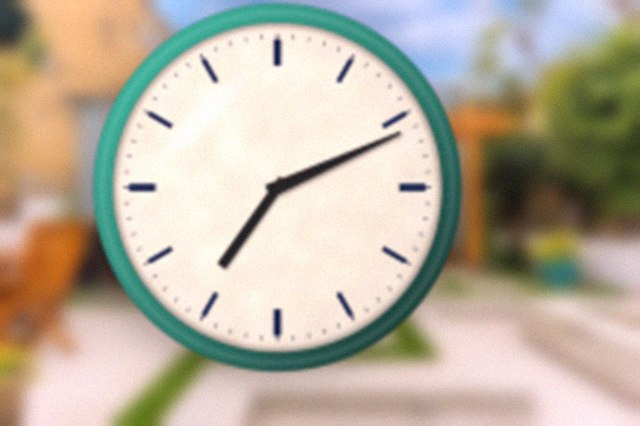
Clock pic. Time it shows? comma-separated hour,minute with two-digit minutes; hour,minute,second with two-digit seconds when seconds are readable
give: 7,11
